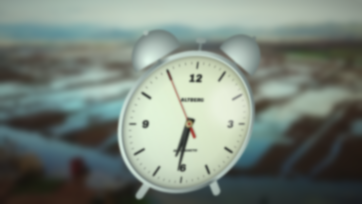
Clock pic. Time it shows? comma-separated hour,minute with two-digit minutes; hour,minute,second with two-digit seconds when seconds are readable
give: 6,30,55
